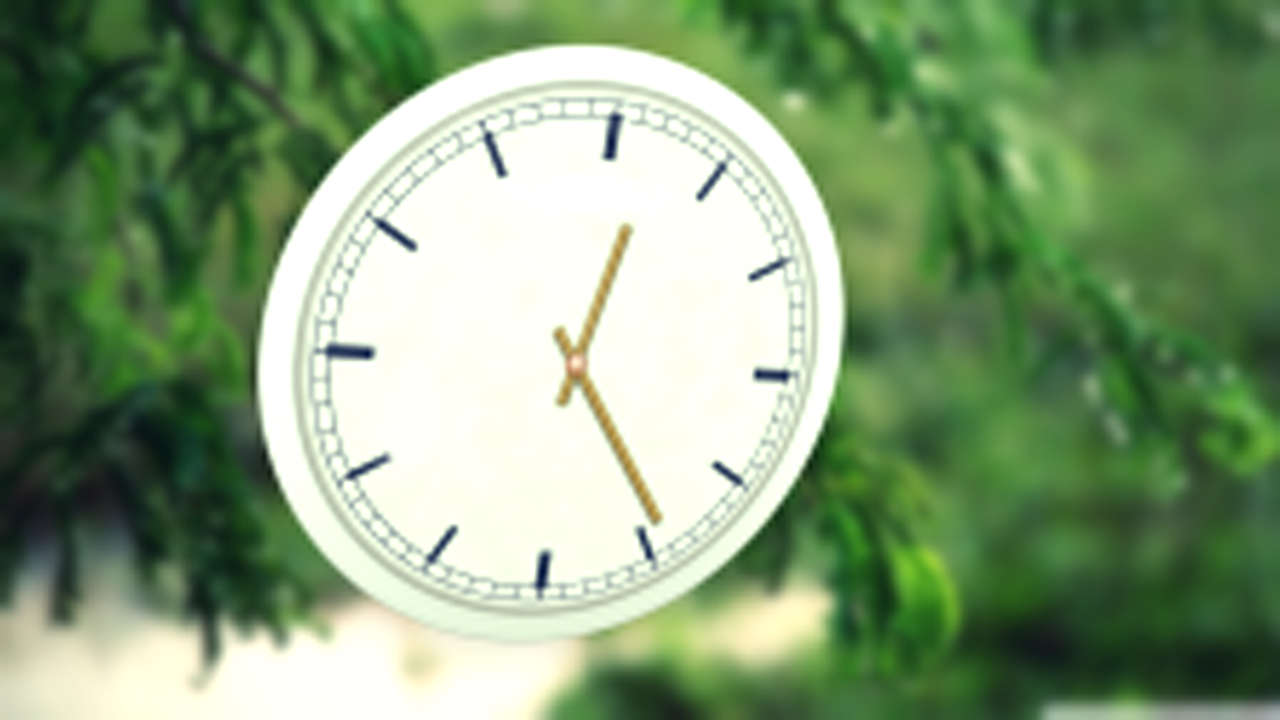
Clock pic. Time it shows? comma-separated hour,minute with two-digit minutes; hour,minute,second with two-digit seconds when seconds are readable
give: 12,24
